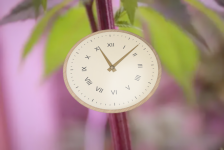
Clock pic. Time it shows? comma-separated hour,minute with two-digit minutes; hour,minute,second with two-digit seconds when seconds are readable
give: 11,08
